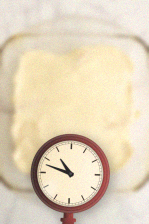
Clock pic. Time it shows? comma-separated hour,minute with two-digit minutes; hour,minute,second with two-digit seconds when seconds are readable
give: 10,48
